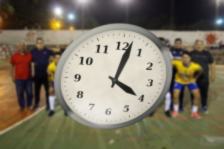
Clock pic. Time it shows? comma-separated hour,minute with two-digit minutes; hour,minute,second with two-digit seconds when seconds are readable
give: 4,02
